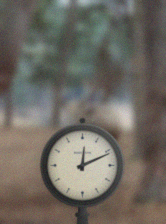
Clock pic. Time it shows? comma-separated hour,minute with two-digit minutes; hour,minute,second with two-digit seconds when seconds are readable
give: 12,11
